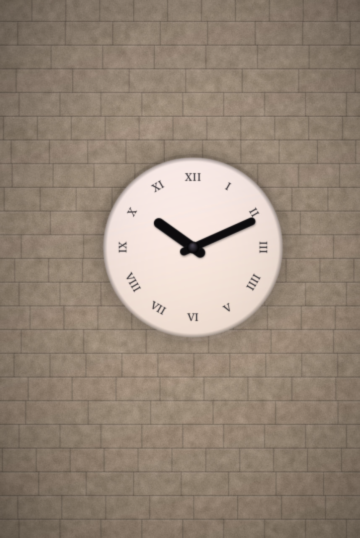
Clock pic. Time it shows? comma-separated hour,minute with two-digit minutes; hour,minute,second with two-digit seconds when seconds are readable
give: 10,11
